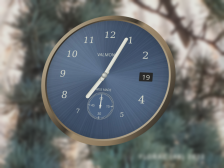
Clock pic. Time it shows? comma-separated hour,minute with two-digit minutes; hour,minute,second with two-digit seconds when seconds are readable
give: 7,04
